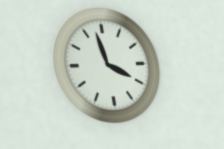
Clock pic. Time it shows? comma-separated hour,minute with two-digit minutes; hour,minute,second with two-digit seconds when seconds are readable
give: 3,58
